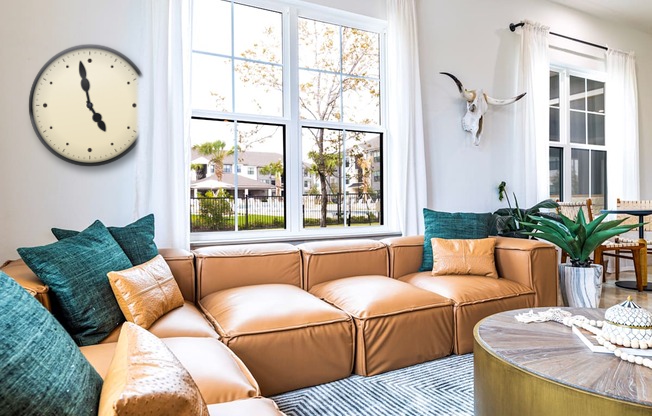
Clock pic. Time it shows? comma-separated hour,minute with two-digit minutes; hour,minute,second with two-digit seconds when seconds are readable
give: 4,58
